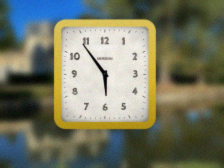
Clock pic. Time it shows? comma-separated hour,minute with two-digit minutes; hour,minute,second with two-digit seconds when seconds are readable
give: 5,54
